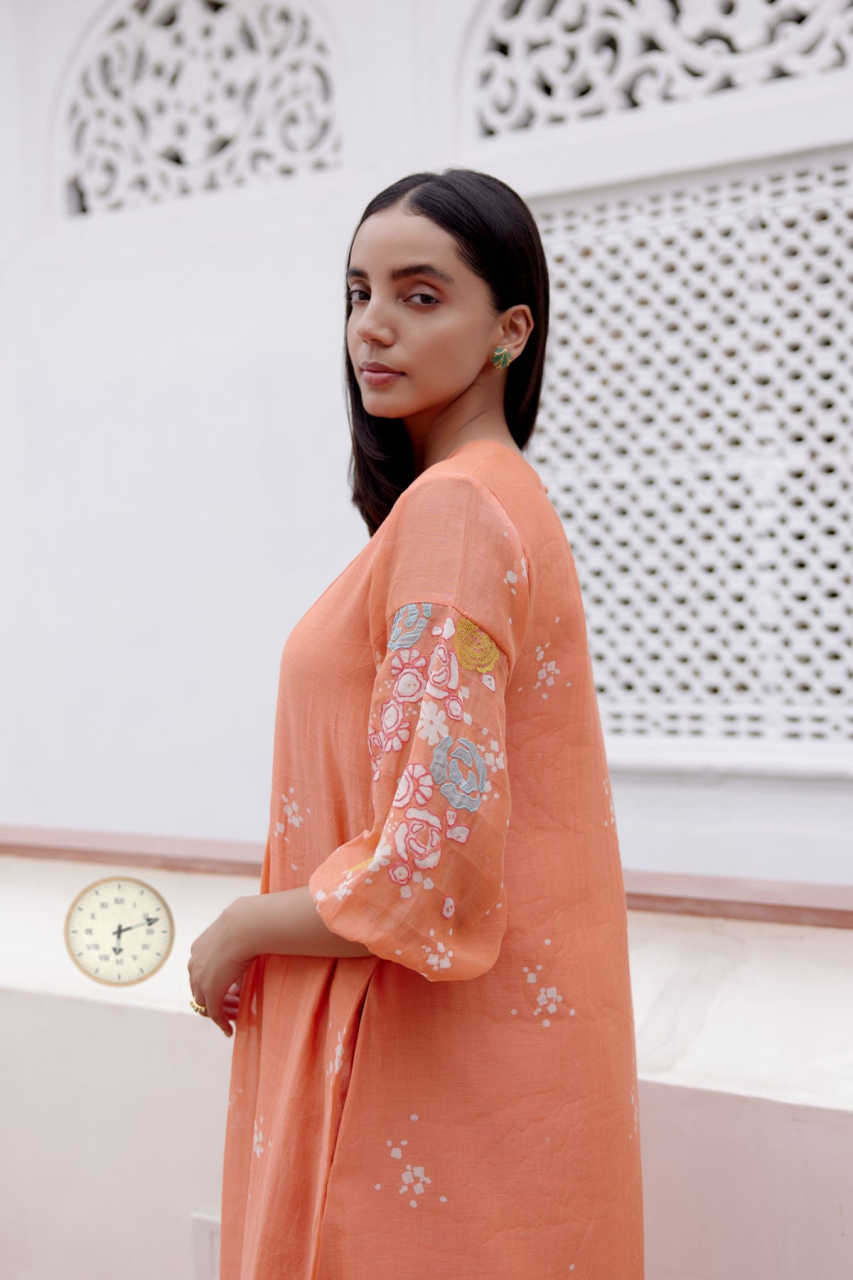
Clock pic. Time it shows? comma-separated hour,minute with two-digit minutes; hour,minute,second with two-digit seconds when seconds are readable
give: 6,12
